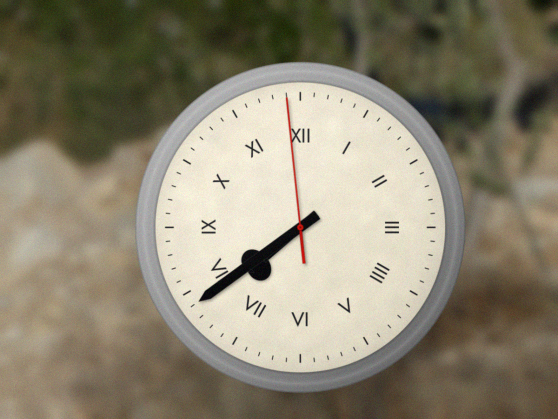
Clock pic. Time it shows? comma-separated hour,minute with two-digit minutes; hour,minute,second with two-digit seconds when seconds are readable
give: 7,38,59
